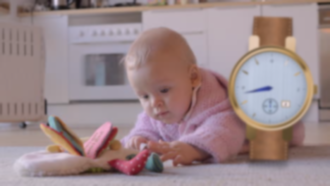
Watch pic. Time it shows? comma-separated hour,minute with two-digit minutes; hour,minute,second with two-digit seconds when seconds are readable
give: 8,43
